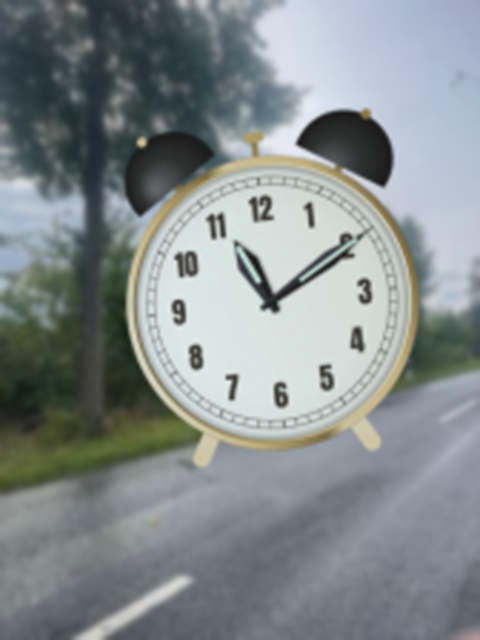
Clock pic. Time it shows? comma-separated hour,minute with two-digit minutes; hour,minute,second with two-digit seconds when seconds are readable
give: 11,10
